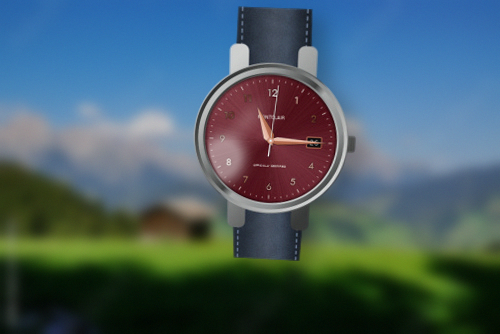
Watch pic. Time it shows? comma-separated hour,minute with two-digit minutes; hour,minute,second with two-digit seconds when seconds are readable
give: 11,15,01
